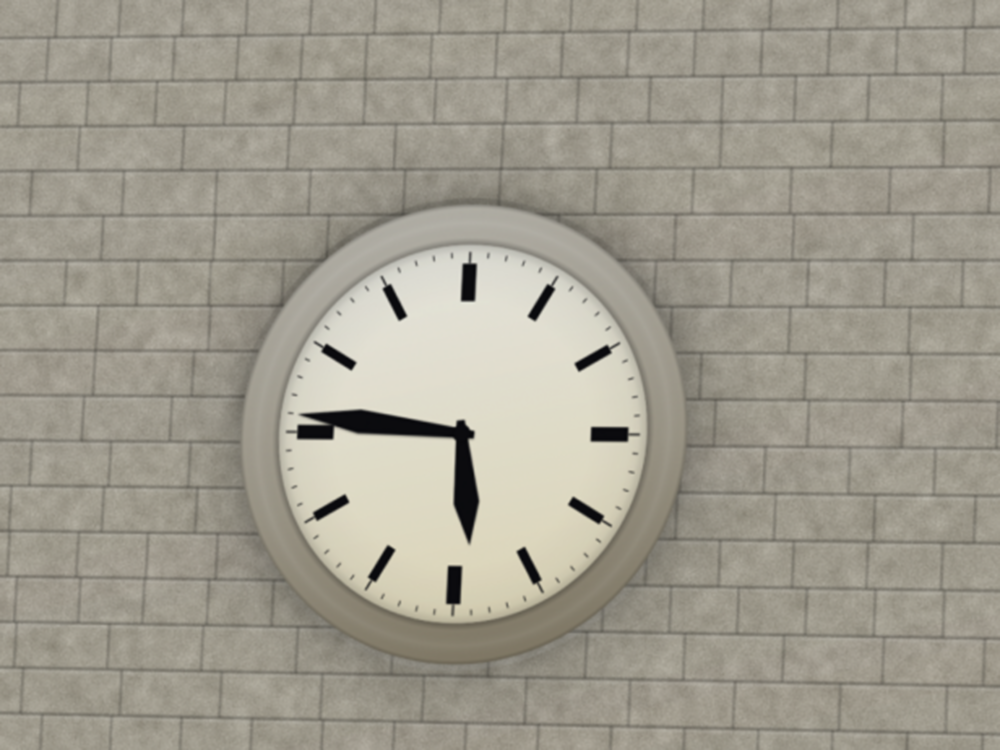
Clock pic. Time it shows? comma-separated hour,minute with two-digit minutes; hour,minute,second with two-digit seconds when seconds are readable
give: 5,46
